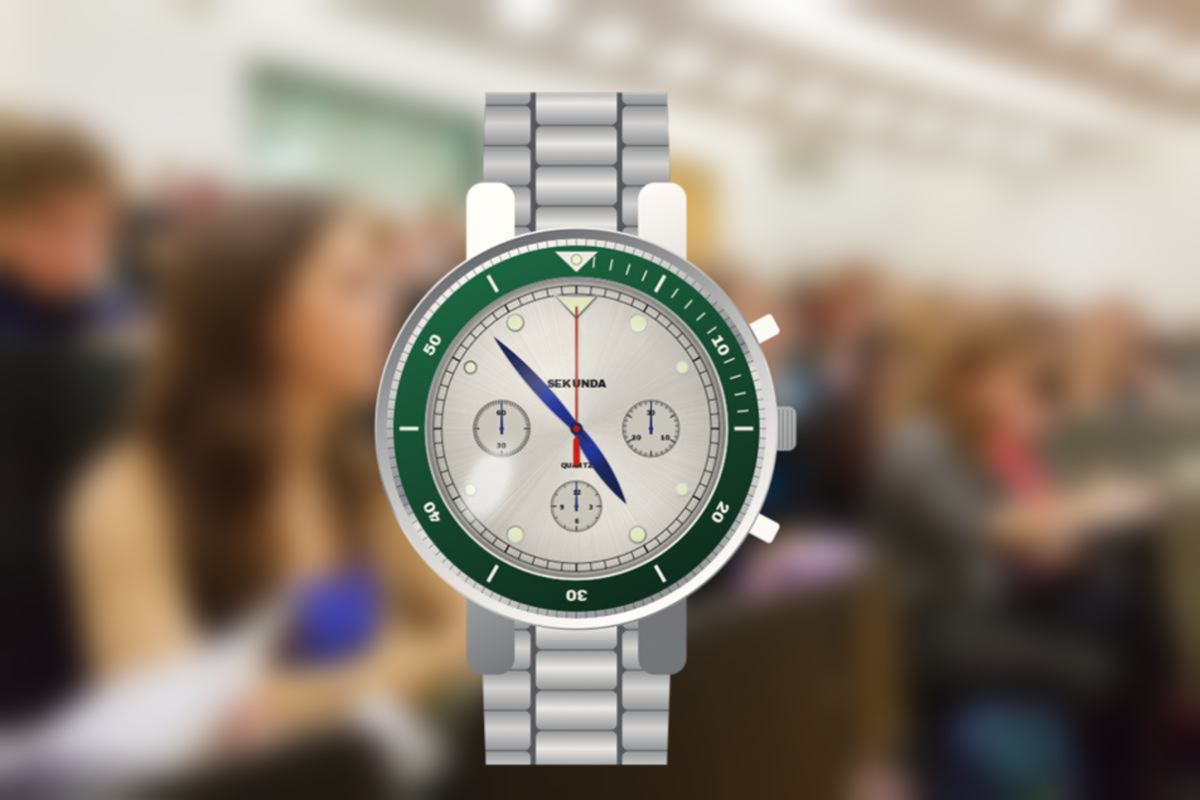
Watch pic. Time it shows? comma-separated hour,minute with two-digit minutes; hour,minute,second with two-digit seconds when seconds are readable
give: 4,53
